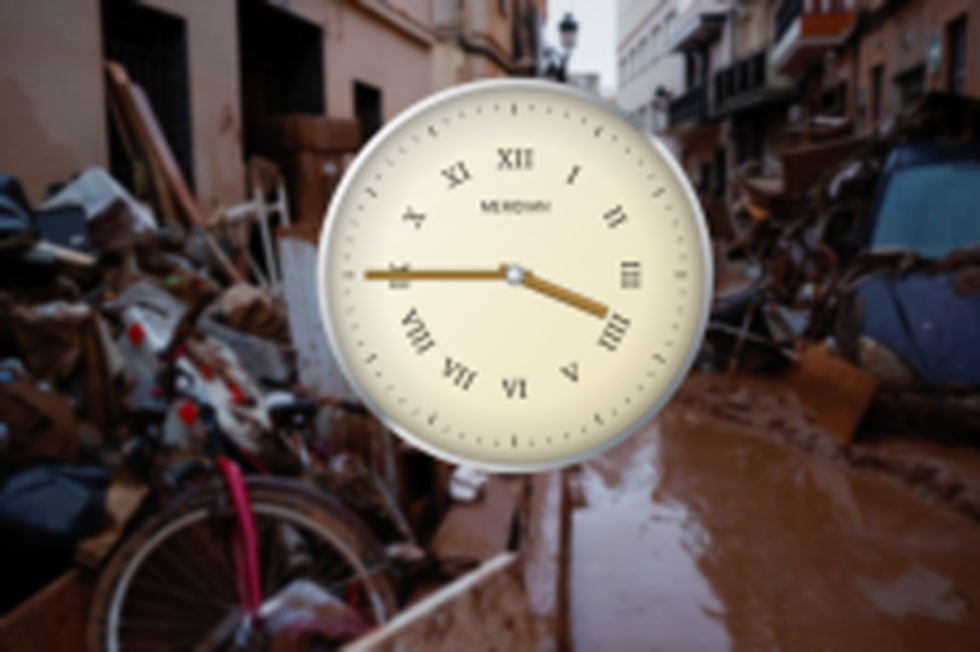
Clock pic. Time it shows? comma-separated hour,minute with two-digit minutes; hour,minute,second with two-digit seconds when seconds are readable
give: 3,45
